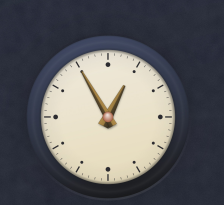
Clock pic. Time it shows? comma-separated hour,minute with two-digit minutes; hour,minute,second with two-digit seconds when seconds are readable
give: 12,55
